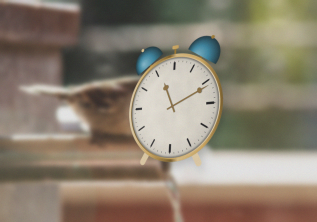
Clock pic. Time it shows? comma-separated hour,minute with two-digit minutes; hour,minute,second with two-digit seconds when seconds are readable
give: 11,11
